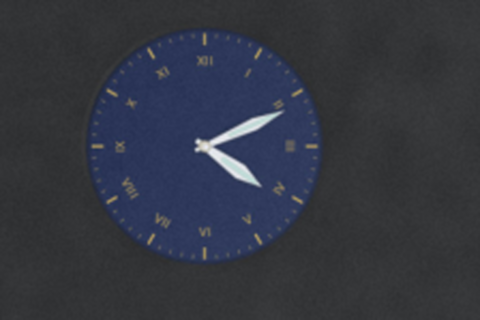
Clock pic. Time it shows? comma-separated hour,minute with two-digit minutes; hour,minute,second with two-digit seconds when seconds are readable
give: 4,11
